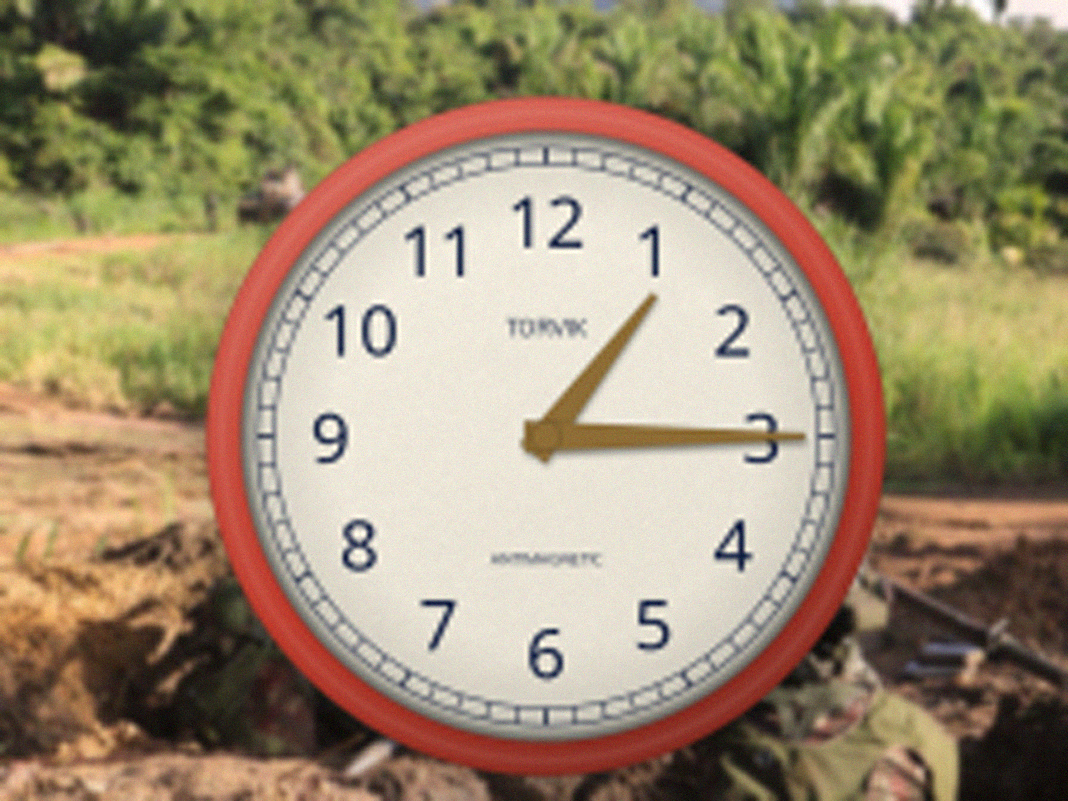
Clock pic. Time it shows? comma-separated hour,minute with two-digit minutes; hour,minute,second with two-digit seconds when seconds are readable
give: 1,15
